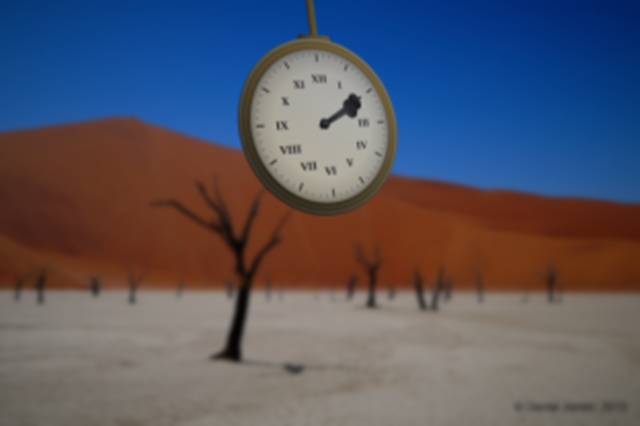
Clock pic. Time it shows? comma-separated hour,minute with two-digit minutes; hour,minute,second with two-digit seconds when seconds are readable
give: 2,10
